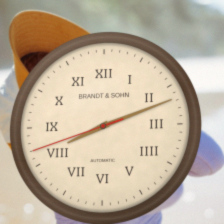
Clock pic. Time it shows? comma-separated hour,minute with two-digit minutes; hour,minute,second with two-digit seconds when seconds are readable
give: 8,11,42
